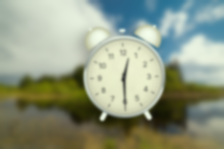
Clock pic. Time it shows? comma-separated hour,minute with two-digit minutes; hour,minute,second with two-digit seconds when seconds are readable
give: 12,30
